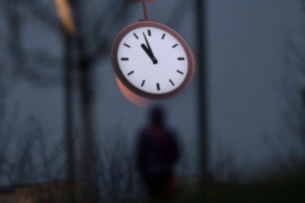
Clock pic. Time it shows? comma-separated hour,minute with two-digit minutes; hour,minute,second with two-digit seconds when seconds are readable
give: 10,58
